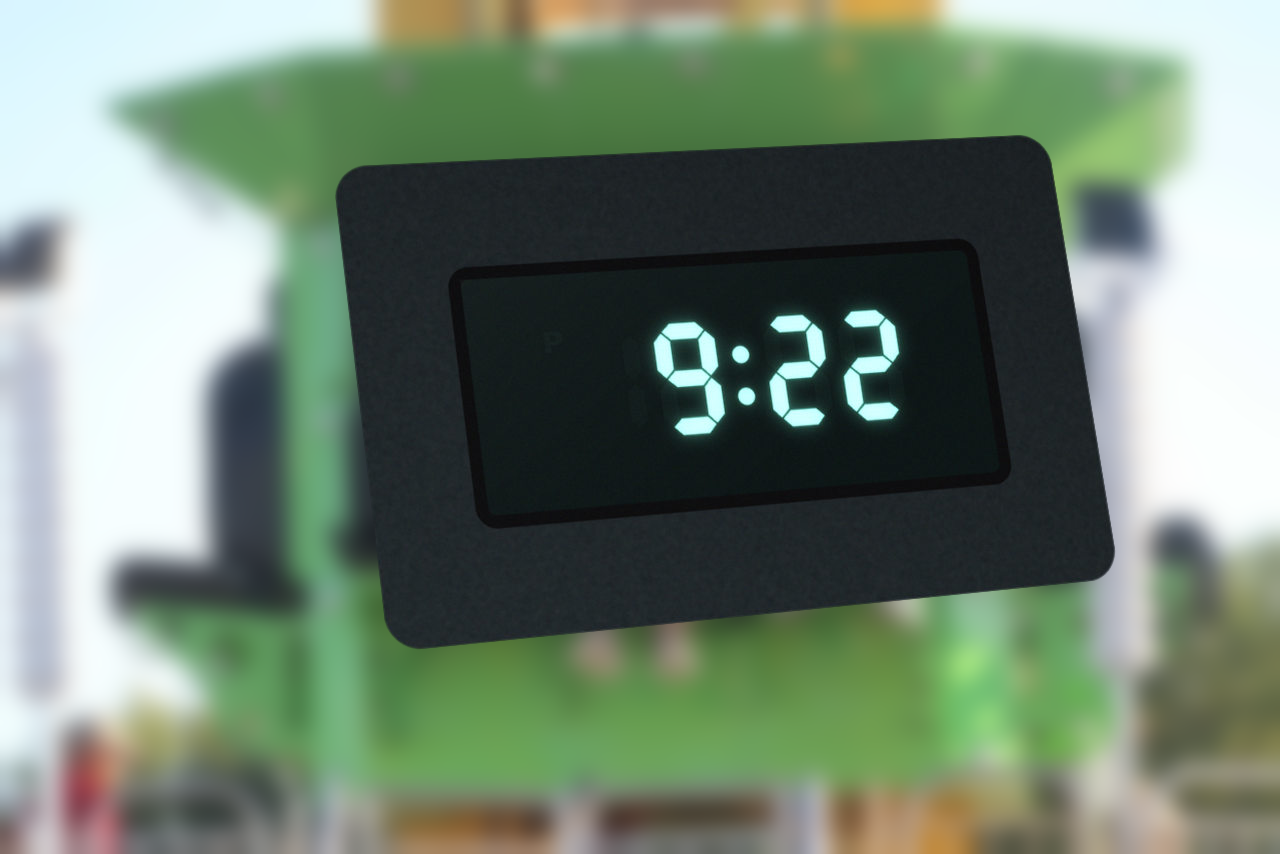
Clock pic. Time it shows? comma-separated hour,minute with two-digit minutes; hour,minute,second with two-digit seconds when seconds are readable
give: 9,22
